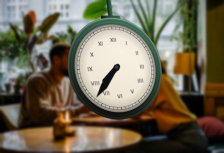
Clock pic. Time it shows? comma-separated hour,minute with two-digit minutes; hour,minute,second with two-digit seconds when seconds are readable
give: 7,37
